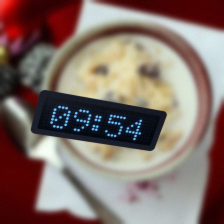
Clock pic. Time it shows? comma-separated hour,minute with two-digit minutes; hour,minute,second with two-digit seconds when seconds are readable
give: 9,54
